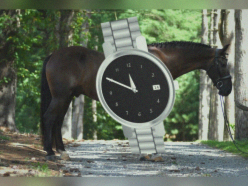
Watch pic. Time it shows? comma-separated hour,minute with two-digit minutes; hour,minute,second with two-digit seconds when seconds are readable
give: 11,50
